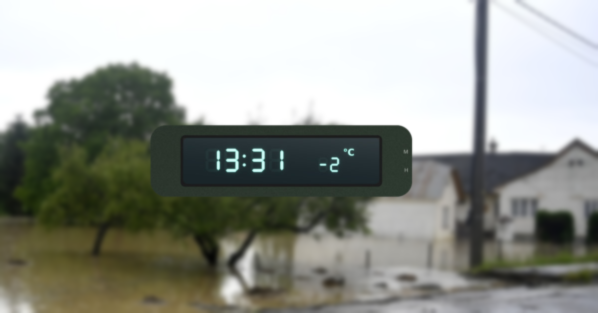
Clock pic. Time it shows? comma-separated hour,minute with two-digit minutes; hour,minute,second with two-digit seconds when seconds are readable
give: 13,31
